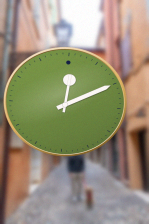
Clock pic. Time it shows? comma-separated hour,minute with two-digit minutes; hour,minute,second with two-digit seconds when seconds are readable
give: 12,10
